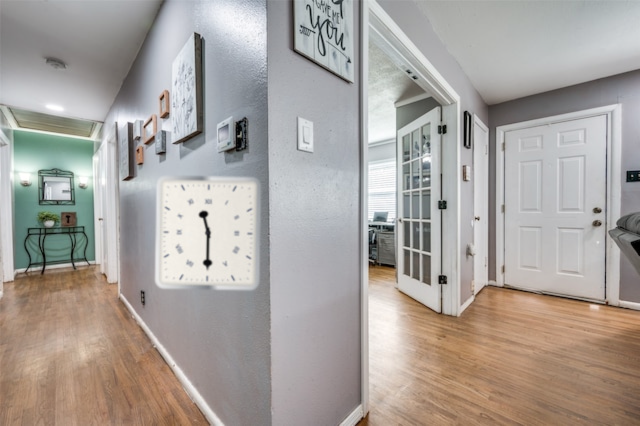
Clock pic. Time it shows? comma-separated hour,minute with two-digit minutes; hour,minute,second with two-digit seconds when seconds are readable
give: 11,30
